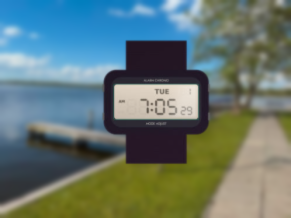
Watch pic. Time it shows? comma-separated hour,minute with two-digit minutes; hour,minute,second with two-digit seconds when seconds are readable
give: 7,05
